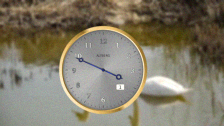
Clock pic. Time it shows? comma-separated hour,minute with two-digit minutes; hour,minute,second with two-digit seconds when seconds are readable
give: 3,49
